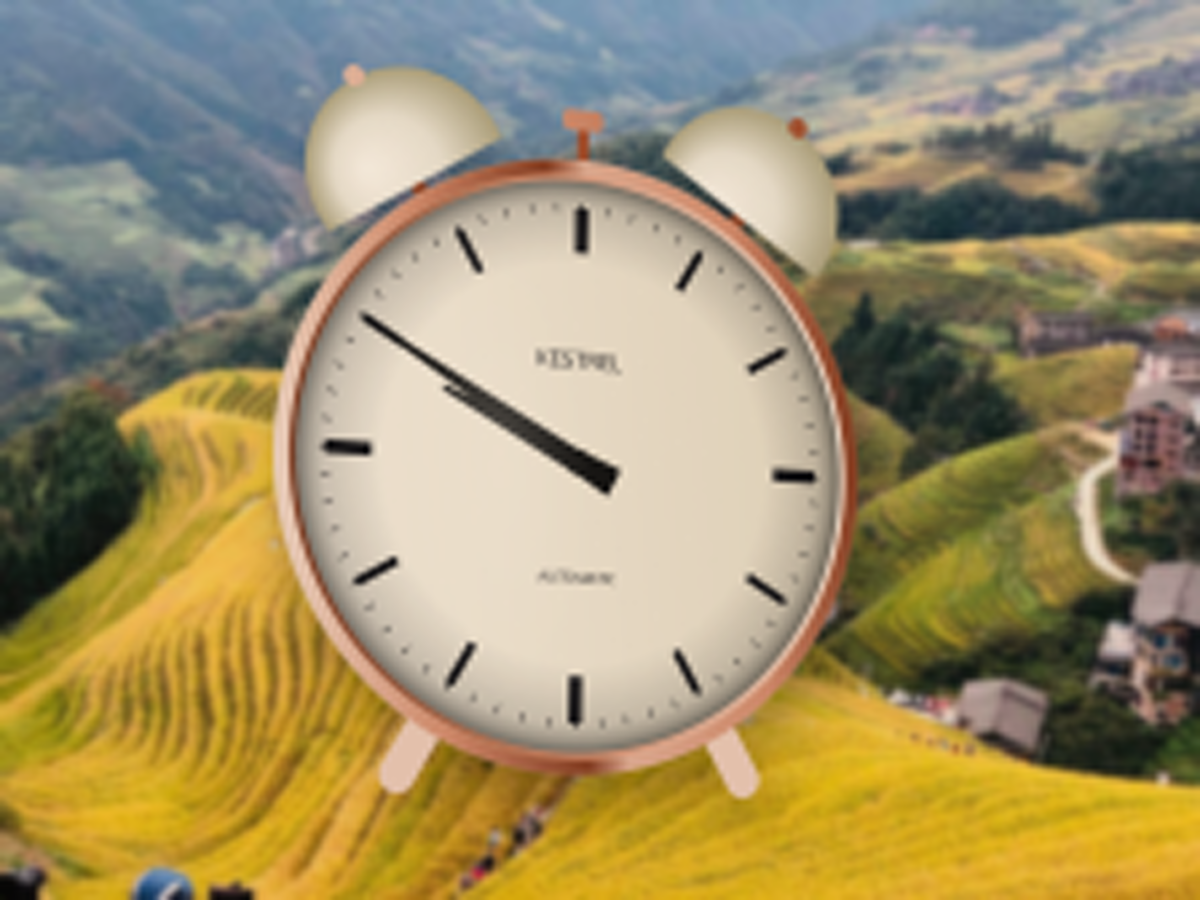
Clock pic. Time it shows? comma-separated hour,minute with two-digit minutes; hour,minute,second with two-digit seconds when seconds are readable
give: 9,50
